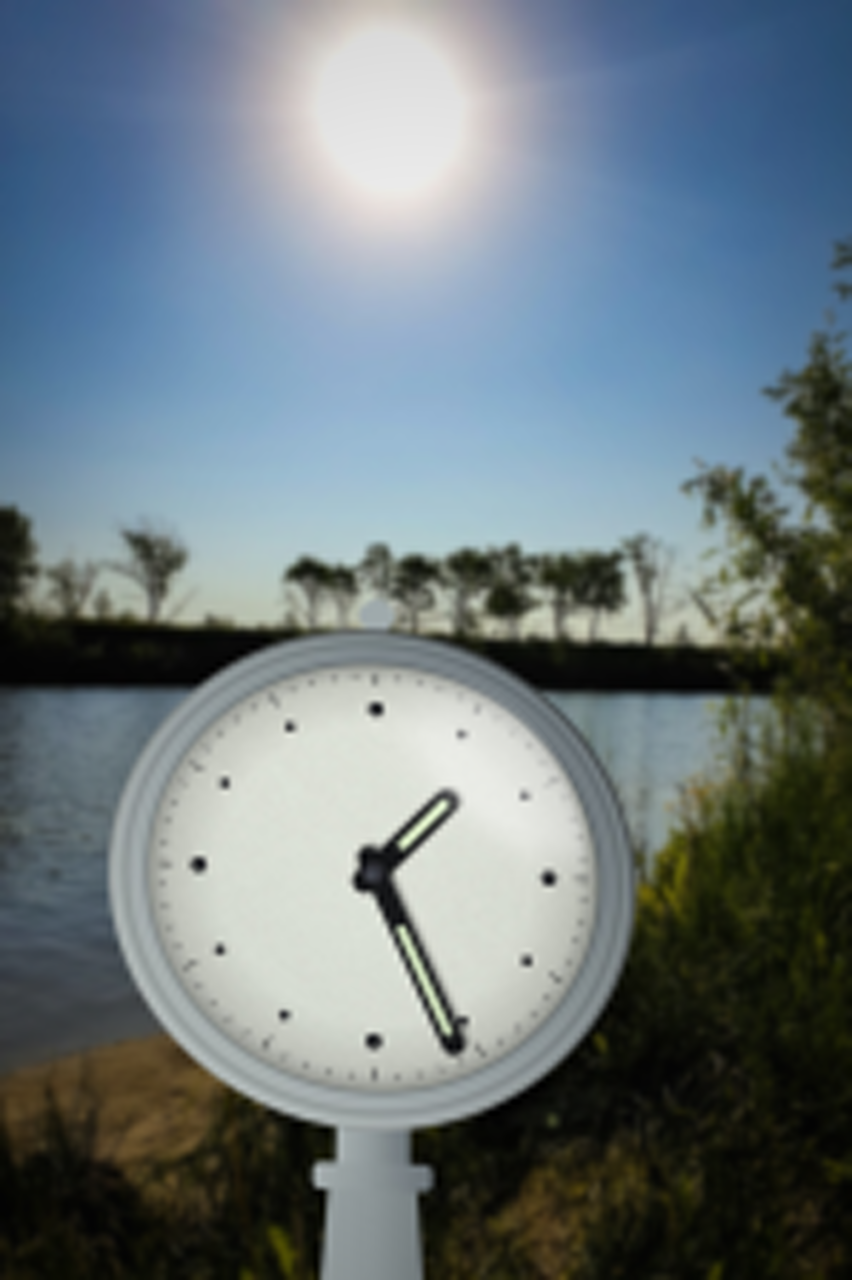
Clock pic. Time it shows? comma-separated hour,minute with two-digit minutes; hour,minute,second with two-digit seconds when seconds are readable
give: 1,26
